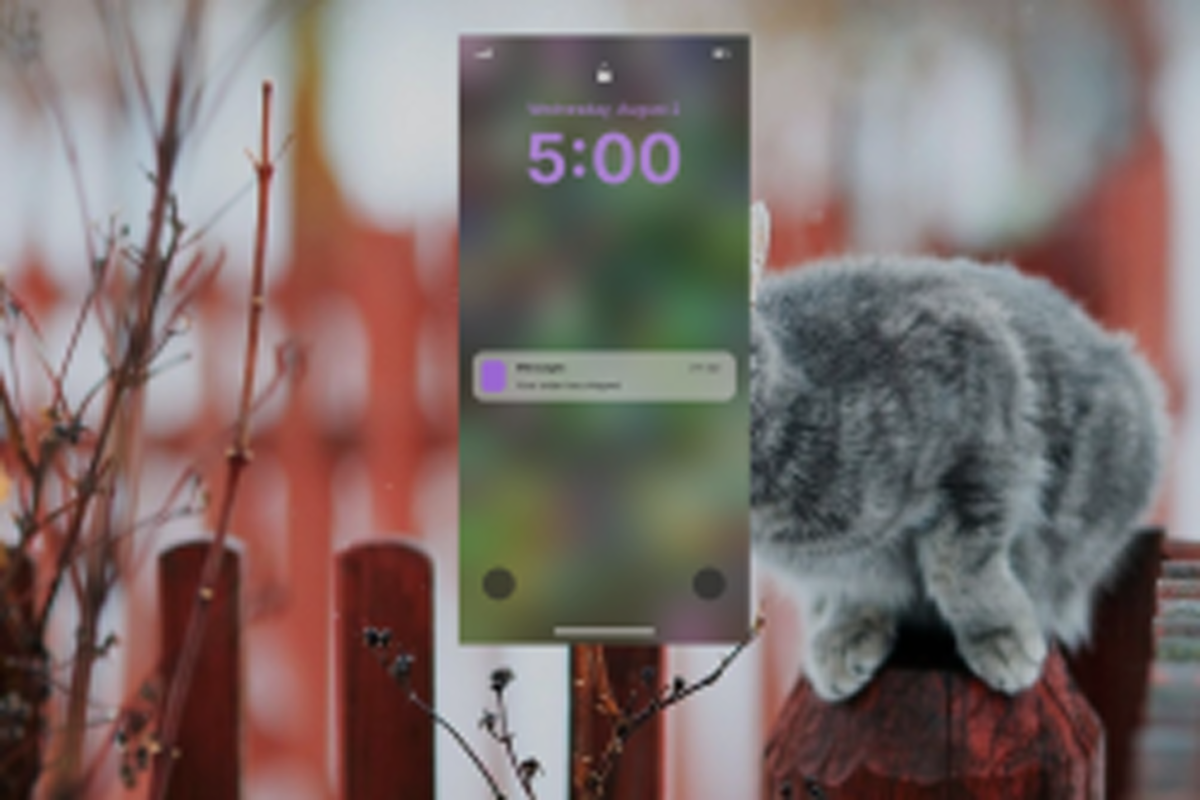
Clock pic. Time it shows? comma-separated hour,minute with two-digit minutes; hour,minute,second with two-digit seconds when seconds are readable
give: 5,00
